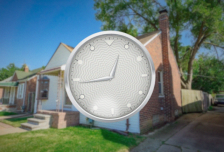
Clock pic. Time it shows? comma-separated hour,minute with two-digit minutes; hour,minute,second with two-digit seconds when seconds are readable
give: 12,44
